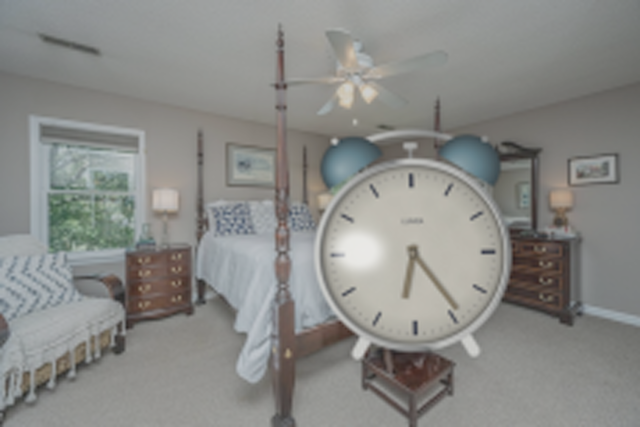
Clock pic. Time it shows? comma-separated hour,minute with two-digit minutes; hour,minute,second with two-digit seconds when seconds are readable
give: 6,24
